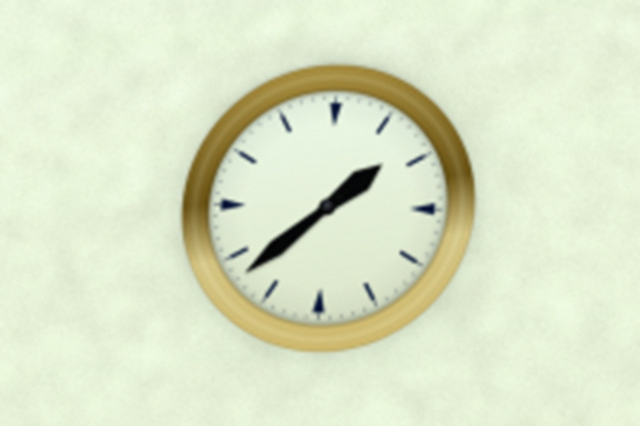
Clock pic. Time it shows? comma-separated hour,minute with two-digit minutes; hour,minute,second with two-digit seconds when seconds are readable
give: 1,38
